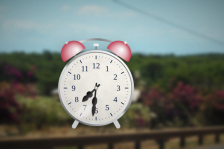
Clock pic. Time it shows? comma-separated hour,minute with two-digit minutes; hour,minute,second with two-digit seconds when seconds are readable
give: 7,31
